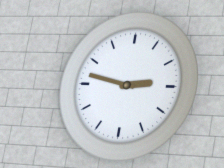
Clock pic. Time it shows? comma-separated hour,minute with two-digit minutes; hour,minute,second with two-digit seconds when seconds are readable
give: 2,47
